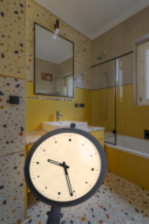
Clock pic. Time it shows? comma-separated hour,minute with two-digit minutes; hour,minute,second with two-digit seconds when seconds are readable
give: 9,26
